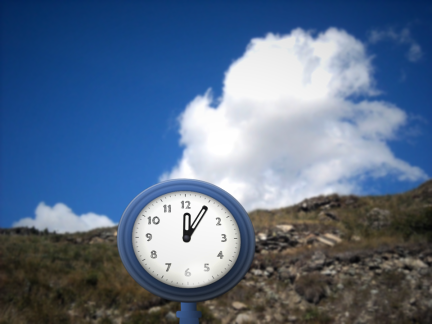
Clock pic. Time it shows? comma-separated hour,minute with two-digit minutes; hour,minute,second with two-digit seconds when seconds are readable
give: 12,05
